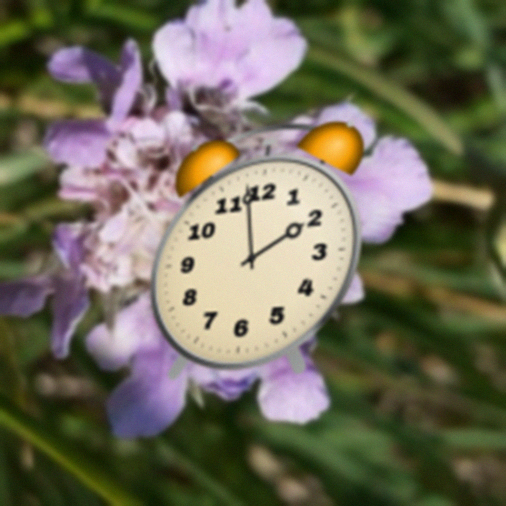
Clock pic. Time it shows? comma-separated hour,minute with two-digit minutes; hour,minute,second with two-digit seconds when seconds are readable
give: 1,58
